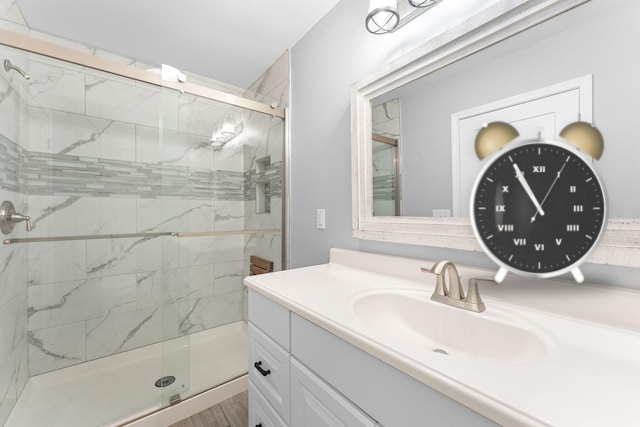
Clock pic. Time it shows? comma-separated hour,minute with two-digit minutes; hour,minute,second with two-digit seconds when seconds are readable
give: 10,55,05
